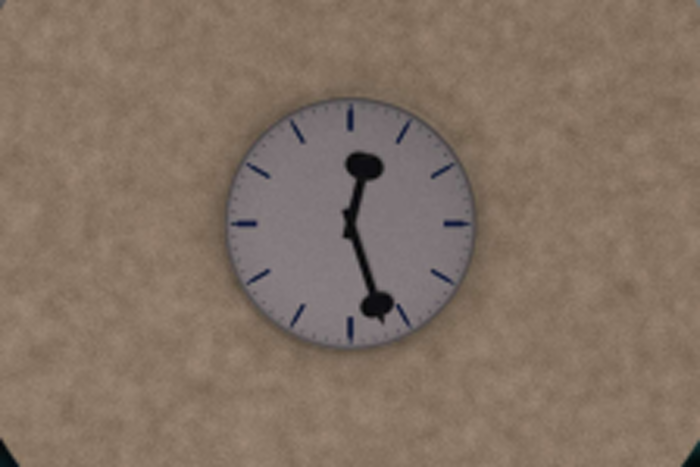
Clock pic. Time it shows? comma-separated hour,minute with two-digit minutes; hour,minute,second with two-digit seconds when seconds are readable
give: 12,27
